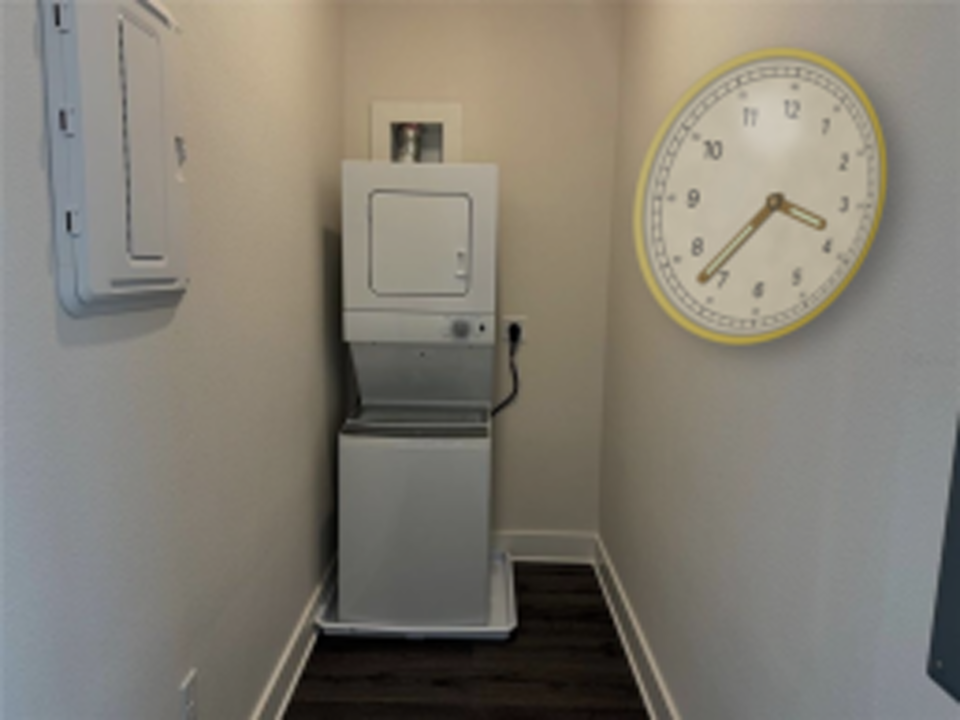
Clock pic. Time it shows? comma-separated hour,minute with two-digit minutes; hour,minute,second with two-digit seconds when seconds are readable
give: 3,37
